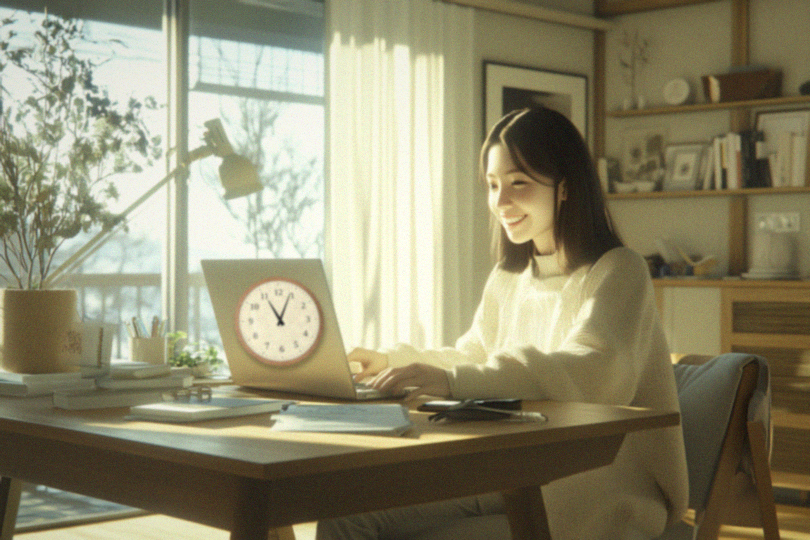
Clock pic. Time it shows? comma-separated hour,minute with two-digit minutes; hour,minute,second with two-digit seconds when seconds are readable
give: 11,04
